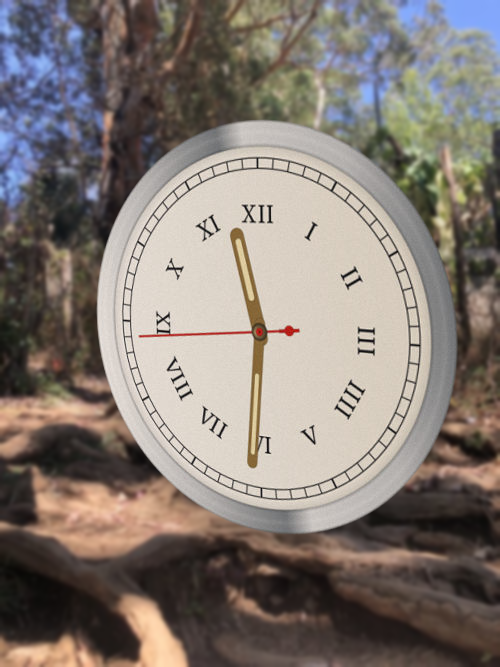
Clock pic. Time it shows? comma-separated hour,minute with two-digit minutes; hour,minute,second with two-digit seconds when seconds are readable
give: 11,30,44
